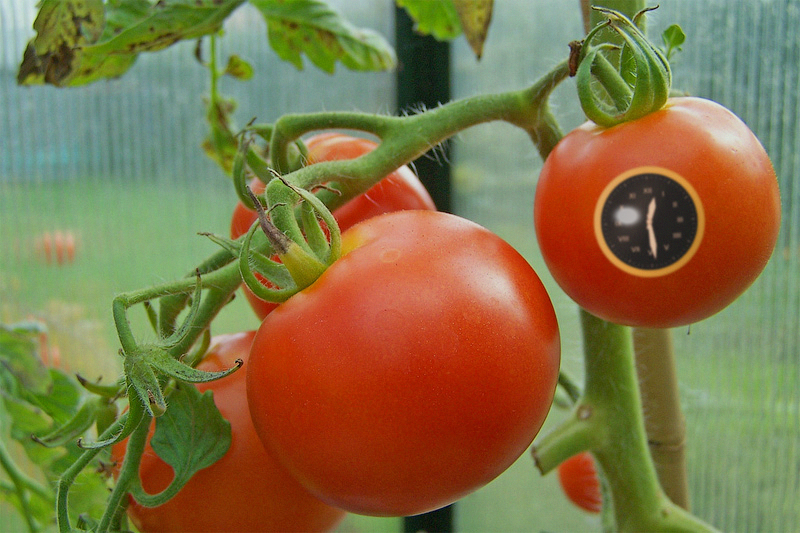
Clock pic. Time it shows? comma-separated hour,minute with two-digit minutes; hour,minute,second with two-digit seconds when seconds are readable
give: 12,29
